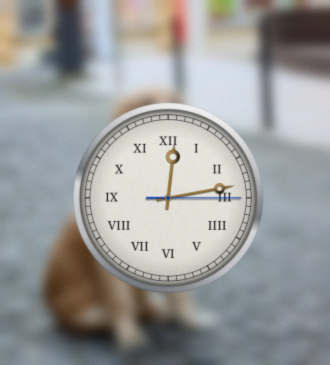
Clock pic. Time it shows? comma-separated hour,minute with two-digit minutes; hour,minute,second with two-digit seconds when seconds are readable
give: 12,13,15
